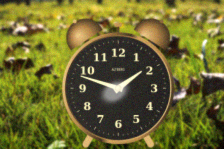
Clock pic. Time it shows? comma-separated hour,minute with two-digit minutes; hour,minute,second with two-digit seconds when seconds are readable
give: 1,48
